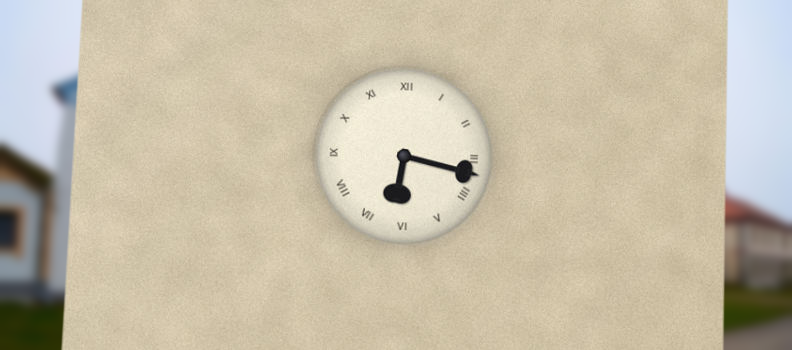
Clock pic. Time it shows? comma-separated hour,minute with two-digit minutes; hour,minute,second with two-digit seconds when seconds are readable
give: 6,17
